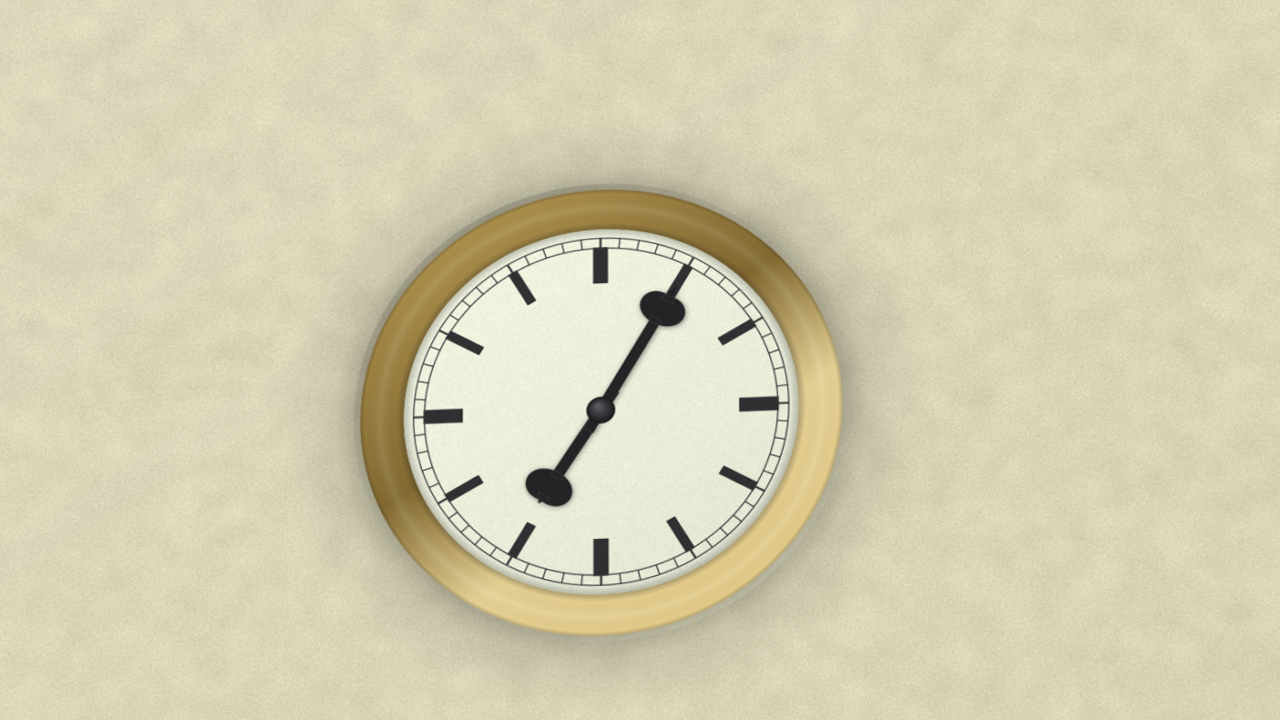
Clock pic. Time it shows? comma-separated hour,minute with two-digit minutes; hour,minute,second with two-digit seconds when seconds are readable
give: 7,05
